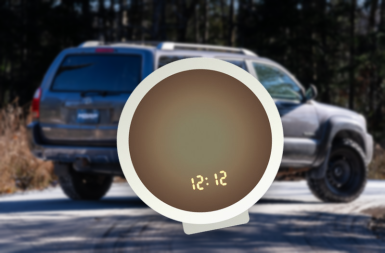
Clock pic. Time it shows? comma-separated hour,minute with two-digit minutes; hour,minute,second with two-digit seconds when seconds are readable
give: 12,12
